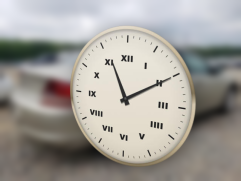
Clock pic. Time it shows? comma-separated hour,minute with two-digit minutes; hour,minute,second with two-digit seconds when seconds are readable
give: 11,10
